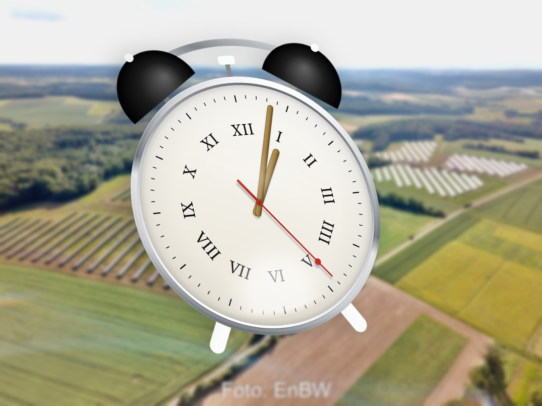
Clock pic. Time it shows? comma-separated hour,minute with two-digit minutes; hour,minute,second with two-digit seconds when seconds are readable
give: 1,03,24
